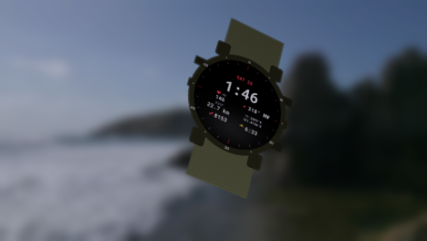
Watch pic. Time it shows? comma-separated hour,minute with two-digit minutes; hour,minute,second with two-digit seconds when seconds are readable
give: 1,46
